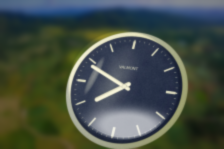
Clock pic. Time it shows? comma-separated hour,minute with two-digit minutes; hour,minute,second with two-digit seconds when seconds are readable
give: 7,49
